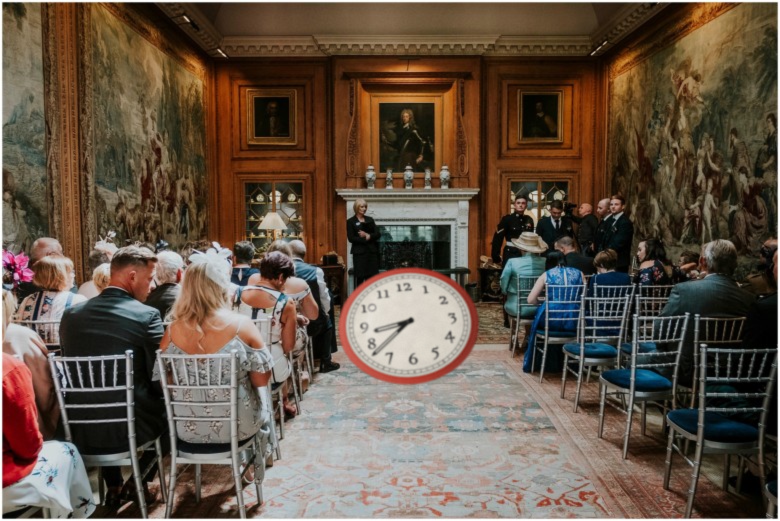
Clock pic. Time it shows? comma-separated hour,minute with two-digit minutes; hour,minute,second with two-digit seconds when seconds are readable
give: 8,38
